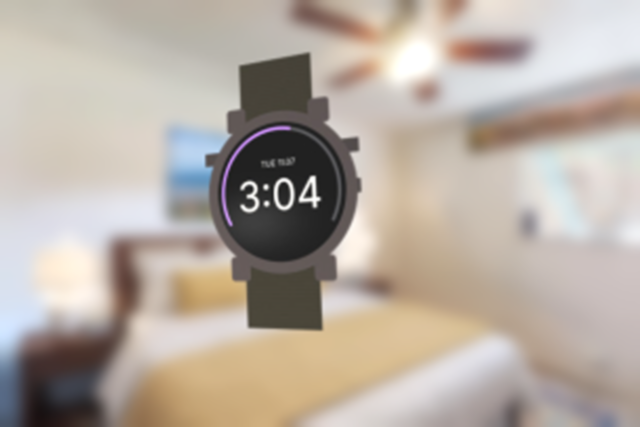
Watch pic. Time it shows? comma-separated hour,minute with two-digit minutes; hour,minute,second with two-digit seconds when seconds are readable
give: 3,04
